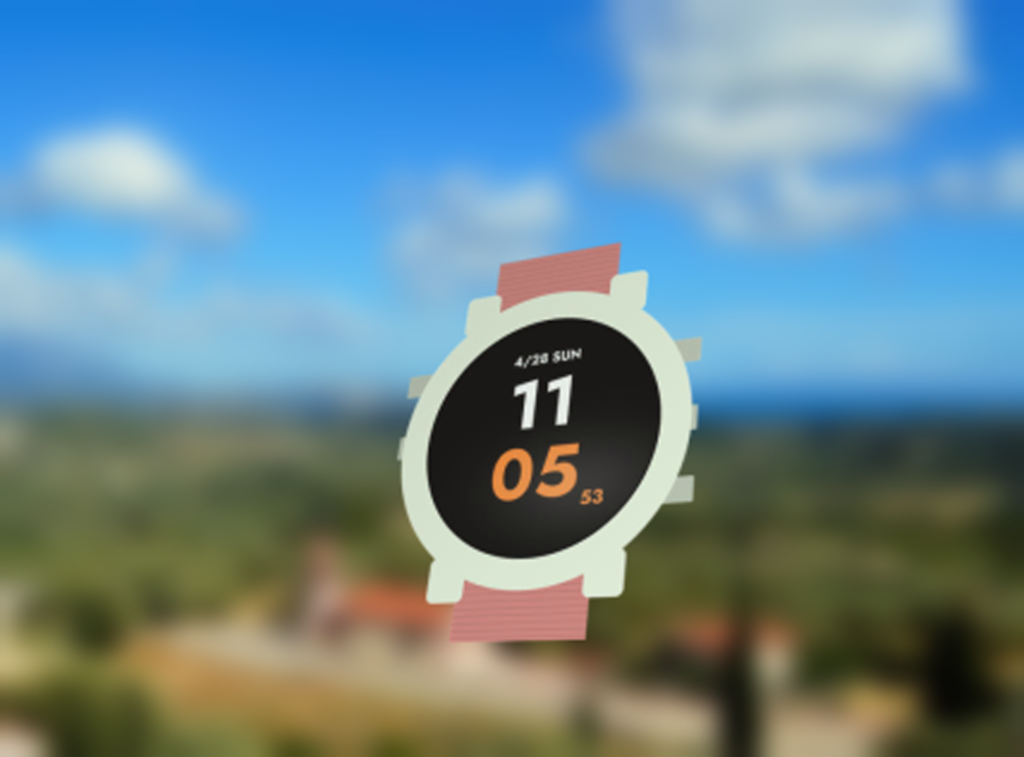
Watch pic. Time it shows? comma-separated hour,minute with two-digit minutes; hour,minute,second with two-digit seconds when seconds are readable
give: 11,05
